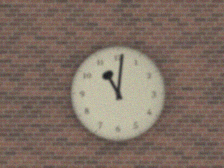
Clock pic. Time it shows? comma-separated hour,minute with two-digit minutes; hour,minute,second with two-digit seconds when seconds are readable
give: 11,01
